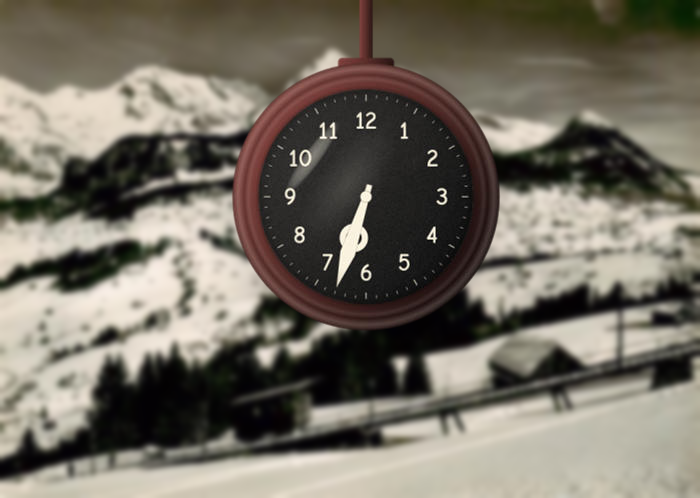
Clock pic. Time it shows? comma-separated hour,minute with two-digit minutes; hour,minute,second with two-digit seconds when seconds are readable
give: 6,33
